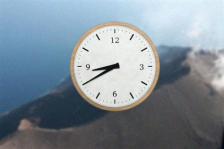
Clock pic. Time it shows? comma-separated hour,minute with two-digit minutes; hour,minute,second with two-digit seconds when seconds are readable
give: 8,40
